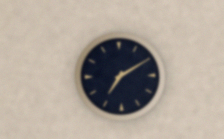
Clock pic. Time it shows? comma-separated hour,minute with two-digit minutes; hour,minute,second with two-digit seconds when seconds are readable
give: 7,10
